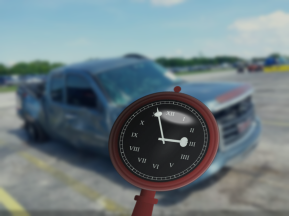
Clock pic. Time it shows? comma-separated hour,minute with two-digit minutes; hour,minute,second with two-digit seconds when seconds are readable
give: 2,56
